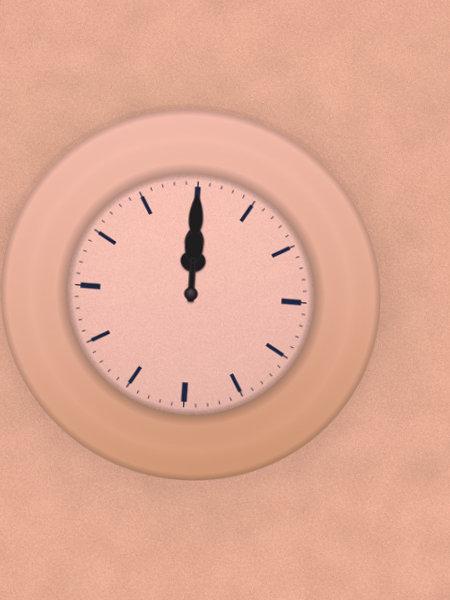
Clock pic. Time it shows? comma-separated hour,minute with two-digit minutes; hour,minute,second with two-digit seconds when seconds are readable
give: 12,00
